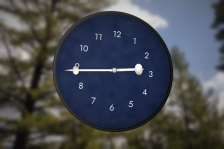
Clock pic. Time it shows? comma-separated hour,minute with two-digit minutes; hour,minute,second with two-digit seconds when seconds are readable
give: 2,44
